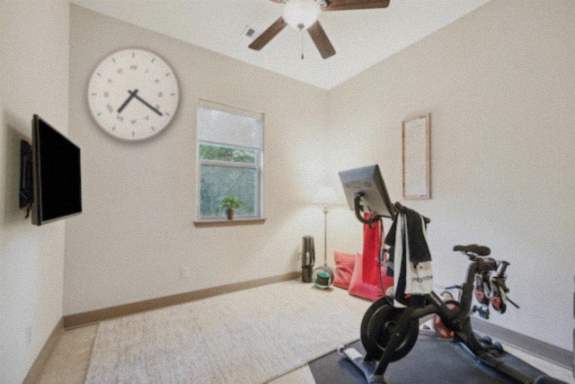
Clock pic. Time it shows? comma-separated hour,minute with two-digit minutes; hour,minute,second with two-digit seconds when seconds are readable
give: 7,21
